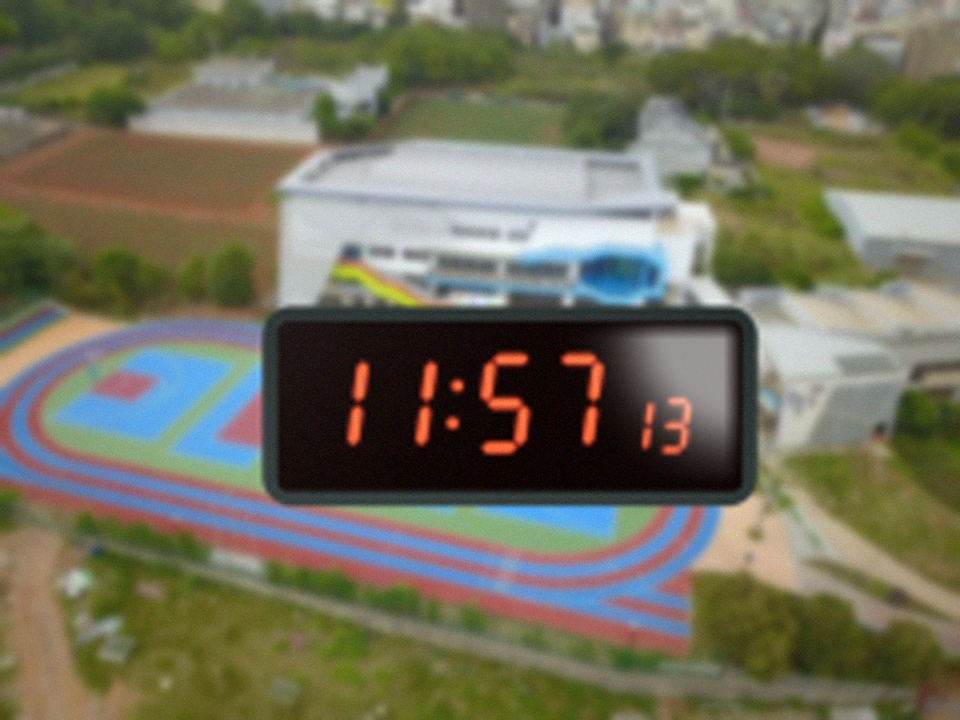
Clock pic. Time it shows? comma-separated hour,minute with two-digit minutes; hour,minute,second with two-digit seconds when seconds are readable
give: 11,57,13
